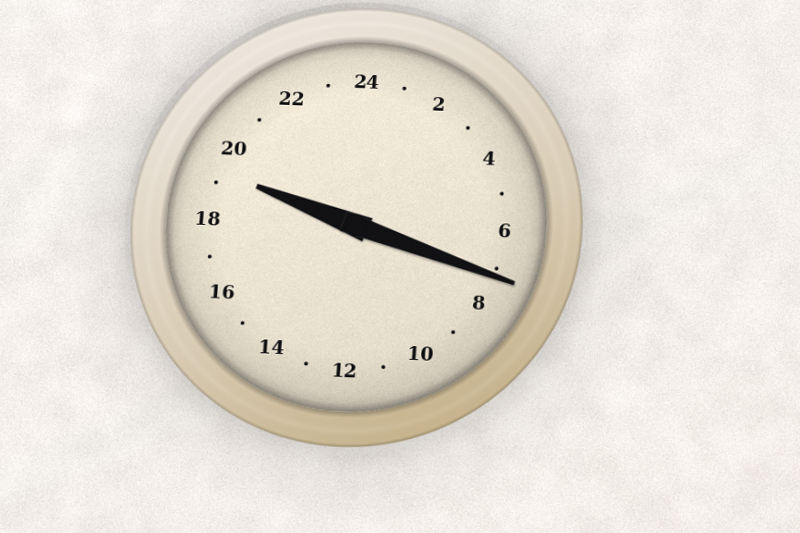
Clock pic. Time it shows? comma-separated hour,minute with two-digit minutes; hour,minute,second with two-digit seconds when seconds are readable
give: 19,18
